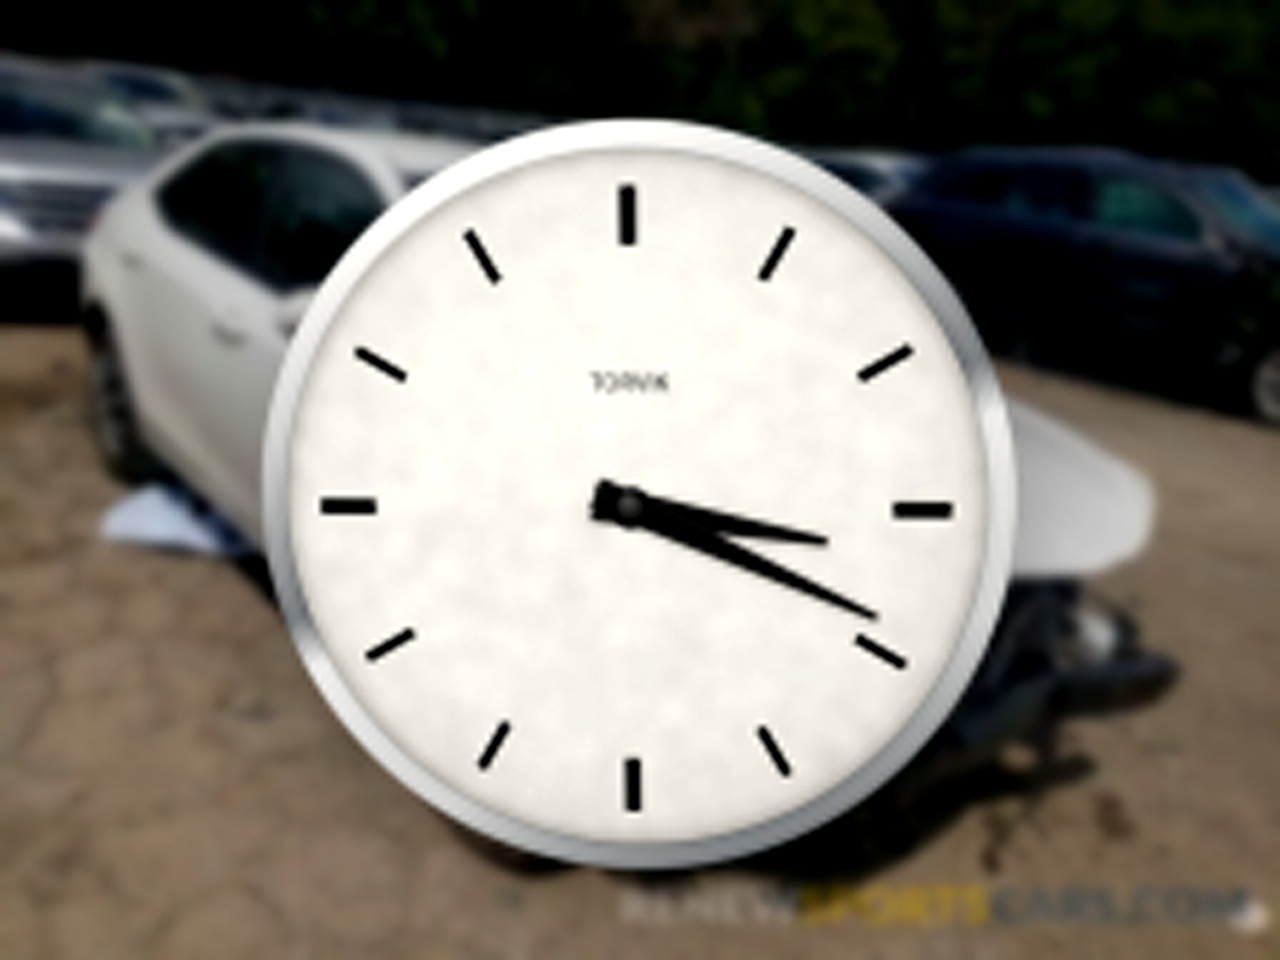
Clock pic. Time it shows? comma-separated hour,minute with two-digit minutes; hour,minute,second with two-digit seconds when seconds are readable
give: 3,19
